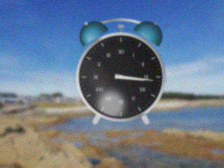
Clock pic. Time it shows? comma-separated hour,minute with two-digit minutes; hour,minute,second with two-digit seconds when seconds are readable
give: 3,16
